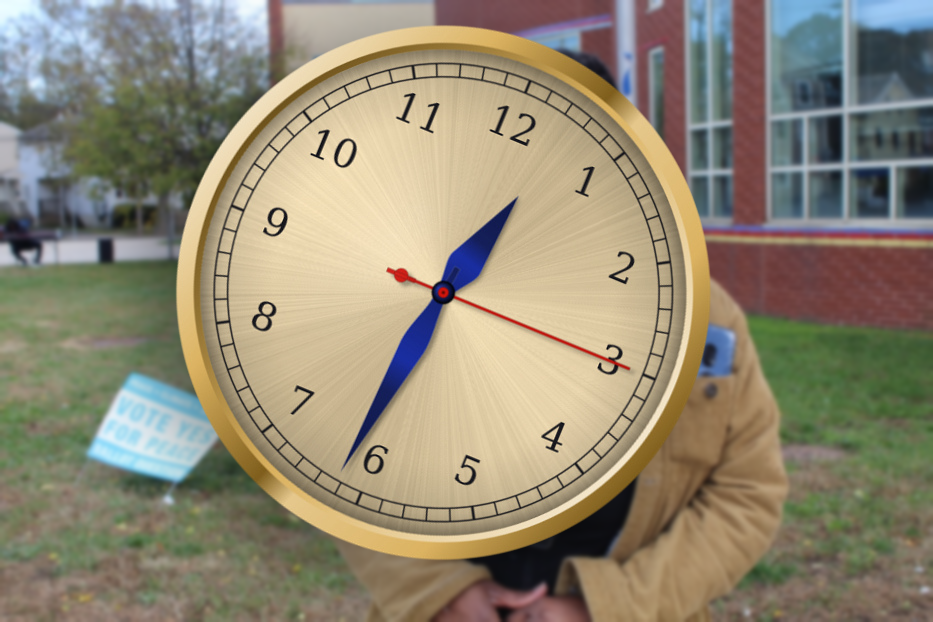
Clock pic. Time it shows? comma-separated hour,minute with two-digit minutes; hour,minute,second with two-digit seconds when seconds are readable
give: 12,31,15
